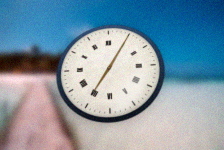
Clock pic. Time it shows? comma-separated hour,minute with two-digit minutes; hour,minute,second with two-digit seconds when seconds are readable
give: 7,05
